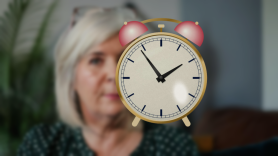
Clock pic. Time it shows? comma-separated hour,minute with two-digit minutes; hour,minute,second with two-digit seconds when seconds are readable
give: 1,54
